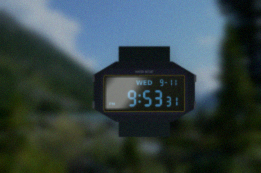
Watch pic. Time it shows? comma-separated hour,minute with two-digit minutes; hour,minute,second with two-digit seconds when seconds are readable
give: 9,53,31
